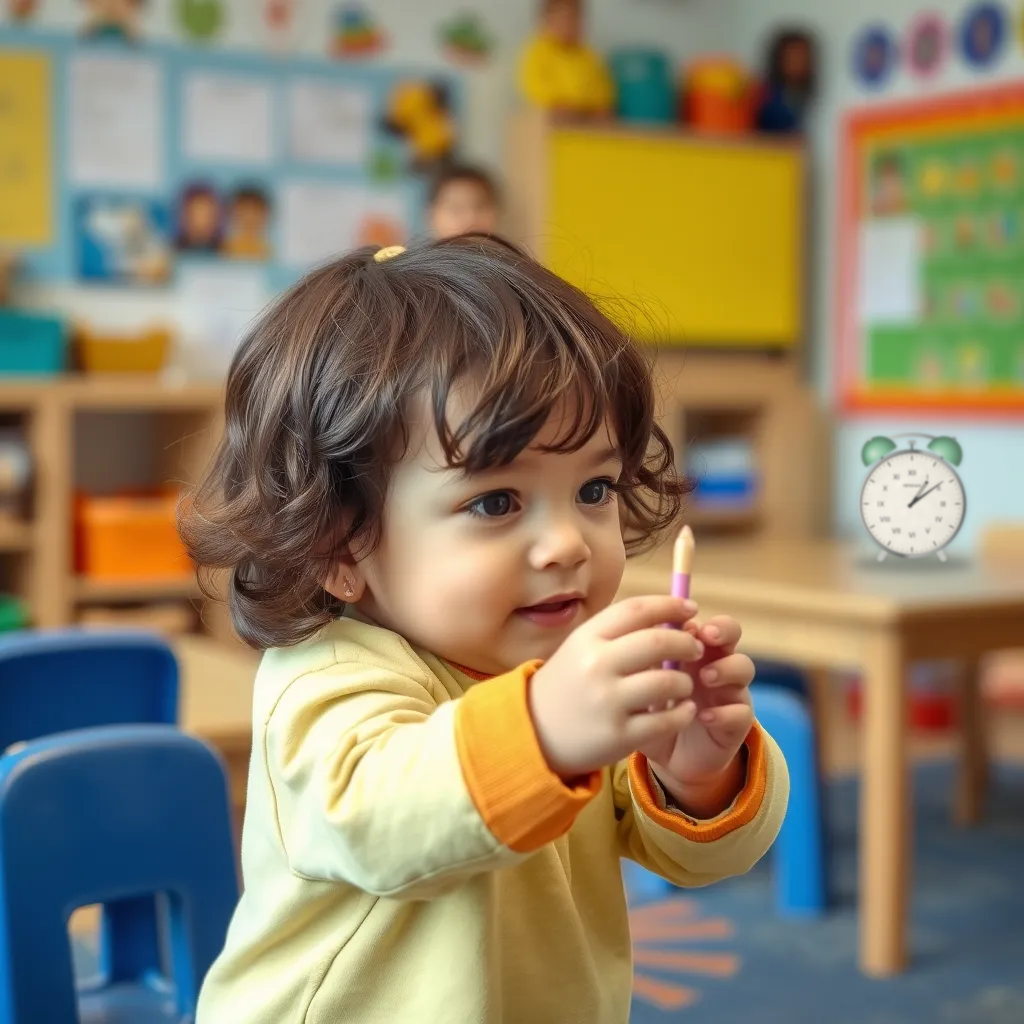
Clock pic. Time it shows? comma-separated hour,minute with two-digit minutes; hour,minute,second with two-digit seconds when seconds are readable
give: 1,09
